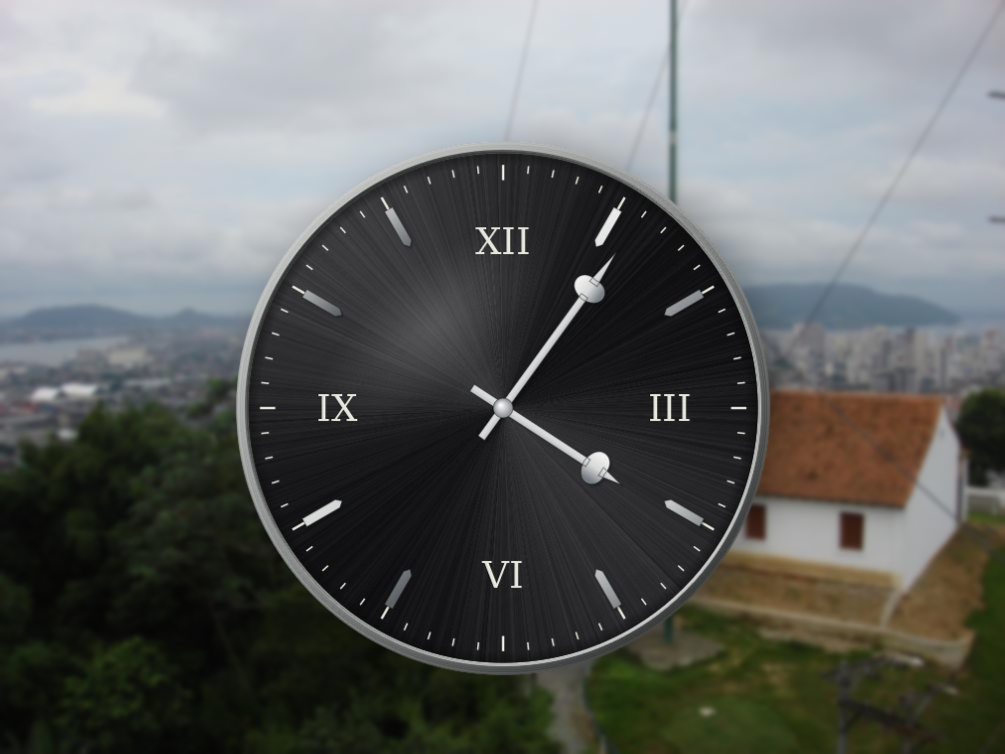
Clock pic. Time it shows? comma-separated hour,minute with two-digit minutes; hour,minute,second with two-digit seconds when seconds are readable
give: 4,06
